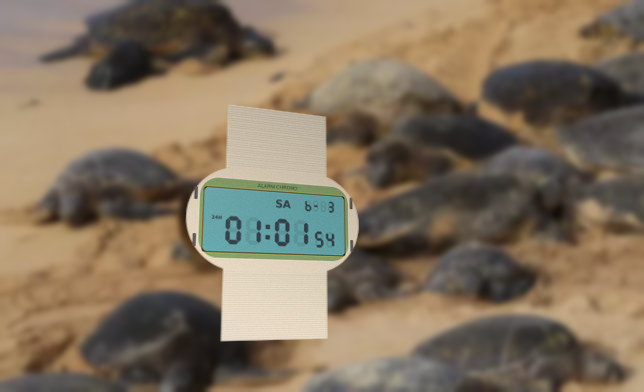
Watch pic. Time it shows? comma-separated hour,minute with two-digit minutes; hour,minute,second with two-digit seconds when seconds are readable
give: 1,01,54
